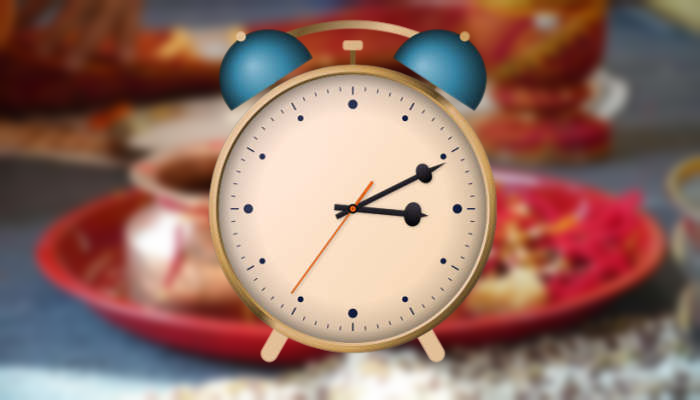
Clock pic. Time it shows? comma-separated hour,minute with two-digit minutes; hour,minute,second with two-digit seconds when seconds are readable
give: 3,10,36
